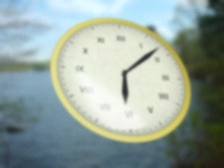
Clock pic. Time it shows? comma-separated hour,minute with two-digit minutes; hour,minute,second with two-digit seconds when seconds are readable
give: 6,08
